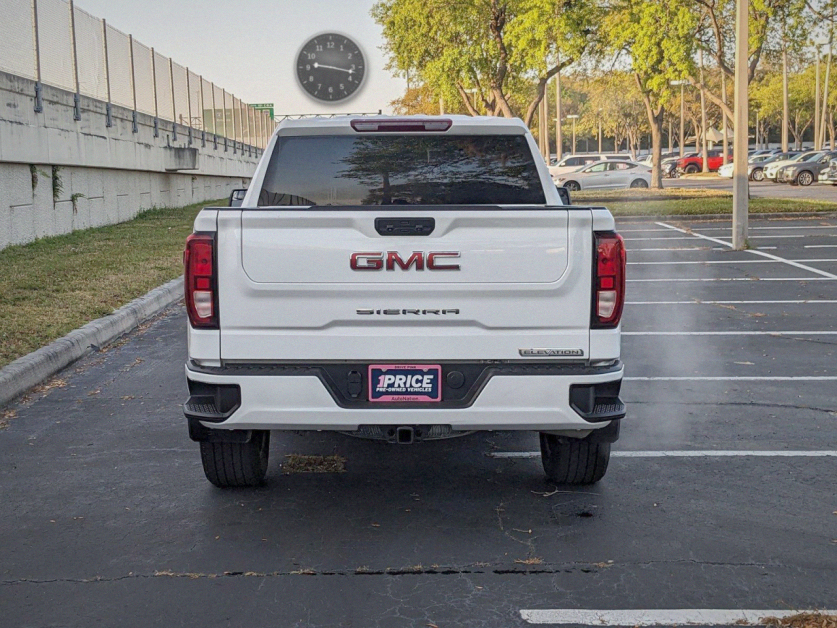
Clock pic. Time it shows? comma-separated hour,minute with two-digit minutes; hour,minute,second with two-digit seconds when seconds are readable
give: 9,17
